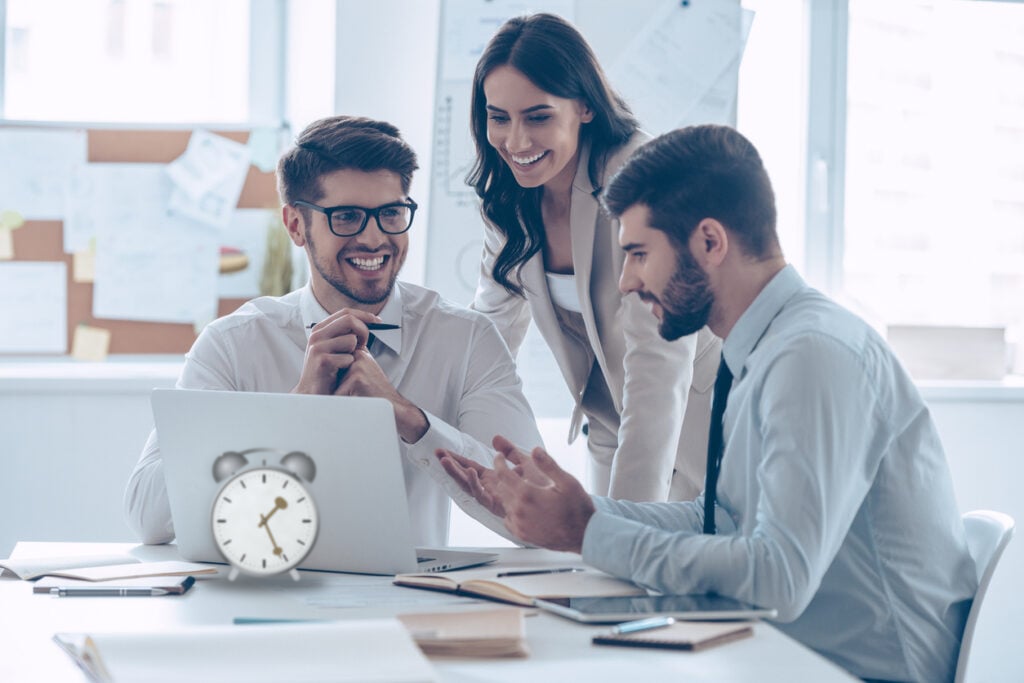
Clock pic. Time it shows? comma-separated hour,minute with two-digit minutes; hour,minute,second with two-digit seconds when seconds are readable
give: 1,26
